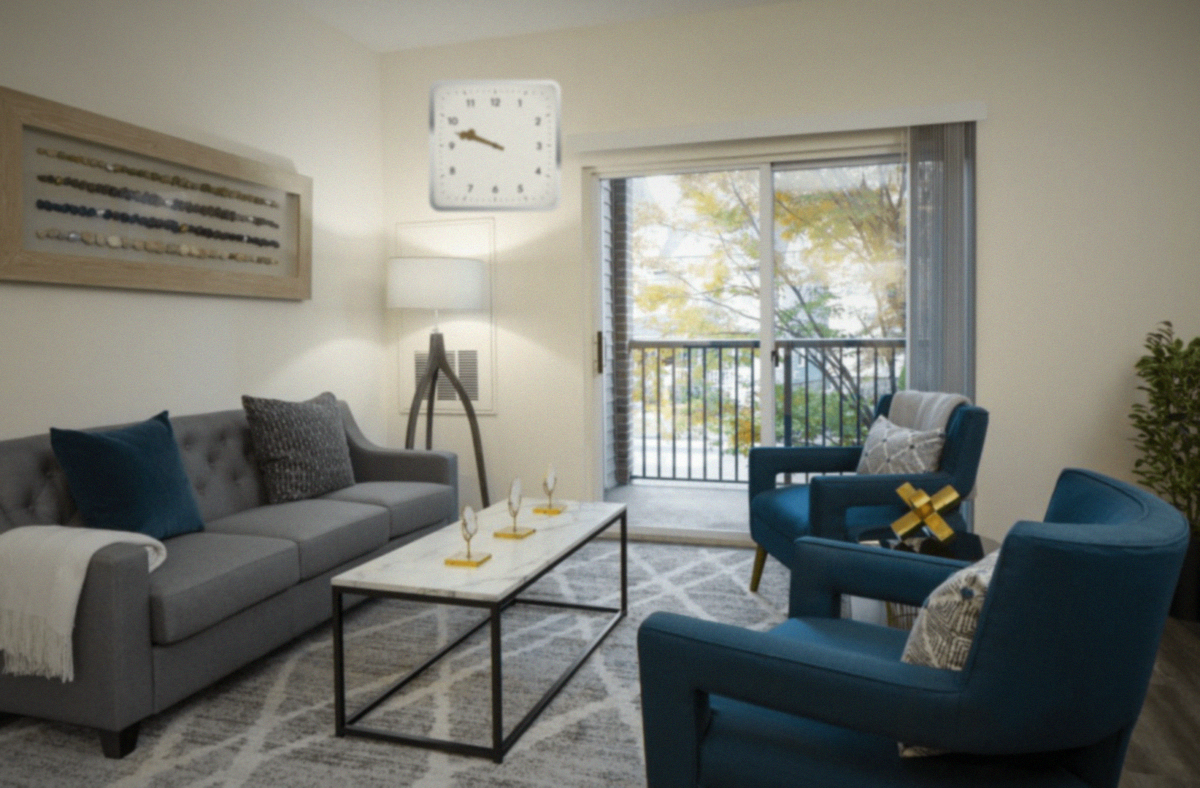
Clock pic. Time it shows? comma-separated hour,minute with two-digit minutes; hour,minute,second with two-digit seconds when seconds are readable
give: 9,48
